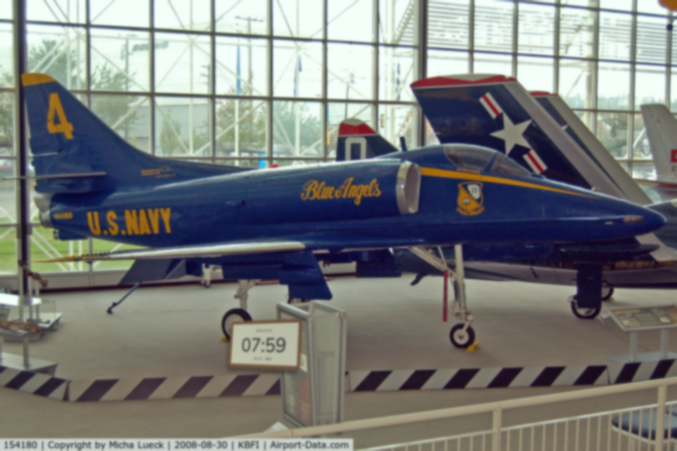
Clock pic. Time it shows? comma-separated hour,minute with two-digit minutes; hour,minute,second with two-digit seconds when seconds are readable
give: 7,59
